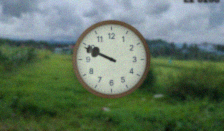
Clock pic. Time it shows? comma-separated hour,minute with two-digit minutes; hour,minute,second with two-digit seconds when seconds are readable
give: 9,49
